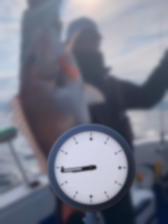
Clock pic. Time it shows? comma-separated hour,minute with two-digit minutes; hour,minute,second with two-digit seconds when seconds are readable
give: 8,44
